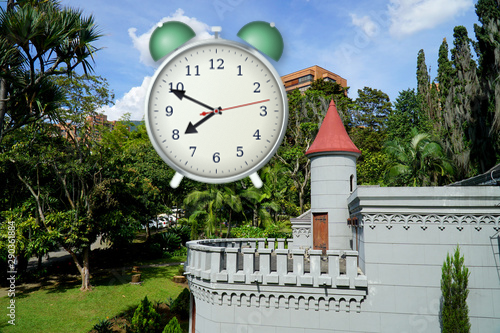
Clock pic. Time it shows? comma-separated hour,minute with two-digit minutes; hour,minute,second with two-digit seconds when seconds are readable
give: 7,49,13
